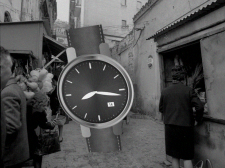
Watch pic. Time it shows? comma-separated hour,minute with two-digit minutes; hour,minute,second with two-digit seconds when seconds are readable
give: 8,17
